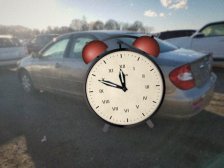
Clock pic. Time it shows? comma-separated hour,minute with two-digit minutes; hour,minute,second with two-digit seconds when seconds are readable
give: 11,49
